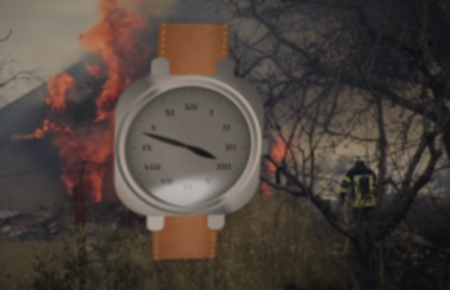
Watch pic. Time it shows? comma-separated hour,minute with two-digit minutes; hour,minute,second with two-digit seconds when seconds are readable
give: 3,48
